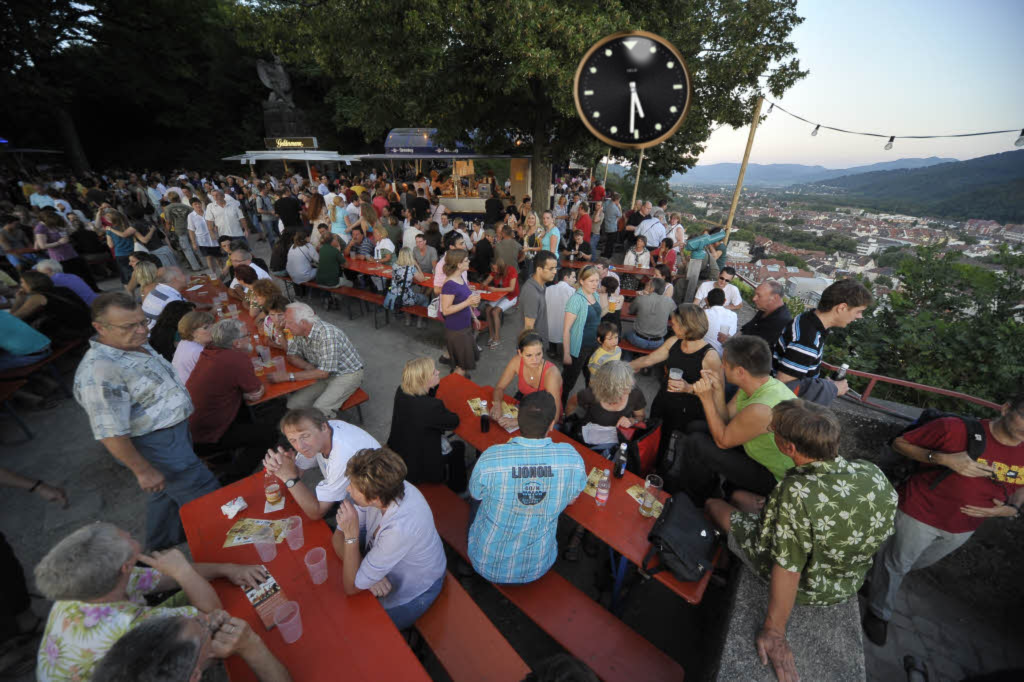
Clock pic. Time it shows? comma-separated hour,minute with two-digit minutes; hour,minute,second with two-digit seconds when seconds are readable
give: 5,31
